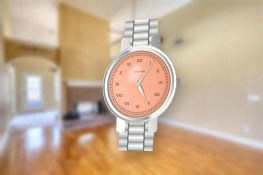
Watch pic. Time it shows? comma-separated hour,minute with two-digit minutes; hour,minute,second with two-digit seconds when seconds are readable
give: 5,06
